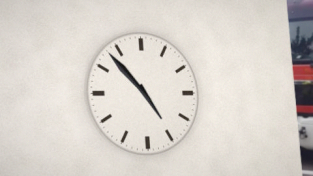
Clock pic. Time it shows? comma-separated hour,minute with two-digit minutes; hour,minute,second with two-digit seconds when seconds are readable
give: 4,53
